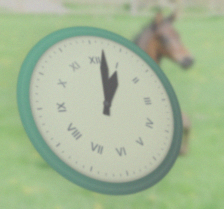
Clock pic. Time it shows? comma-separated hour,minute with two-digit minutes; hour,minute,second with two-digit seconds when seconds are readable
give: 1,02
